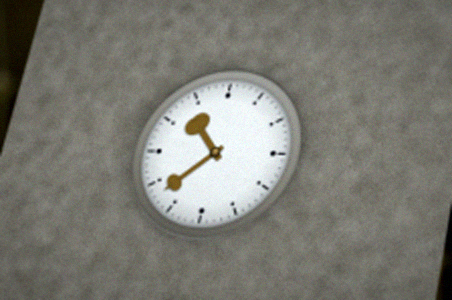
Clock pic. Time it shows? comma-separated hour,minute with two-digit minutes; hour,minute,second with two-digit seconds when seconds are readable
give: 10,38
